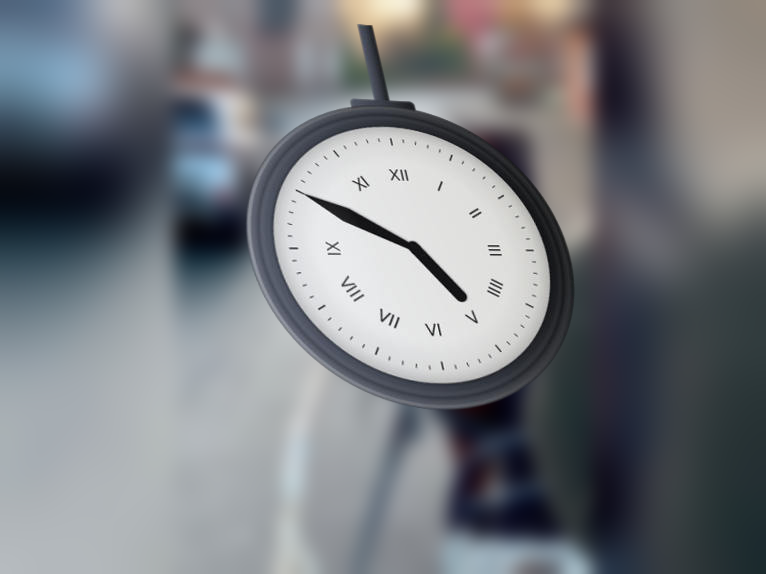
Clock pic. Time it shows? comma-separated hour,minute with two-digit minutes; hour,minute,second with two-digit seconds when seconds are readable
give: 4,50
